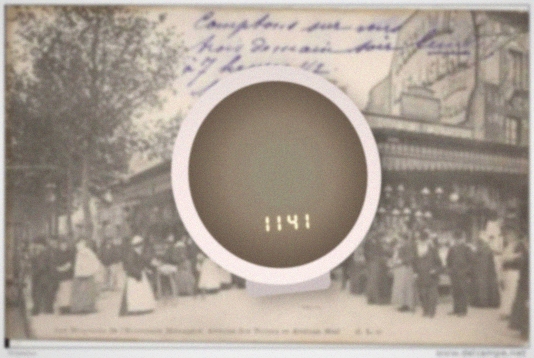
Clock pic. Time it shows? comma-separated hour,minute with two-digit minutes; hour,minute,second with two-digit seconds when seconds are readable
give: 11,41
